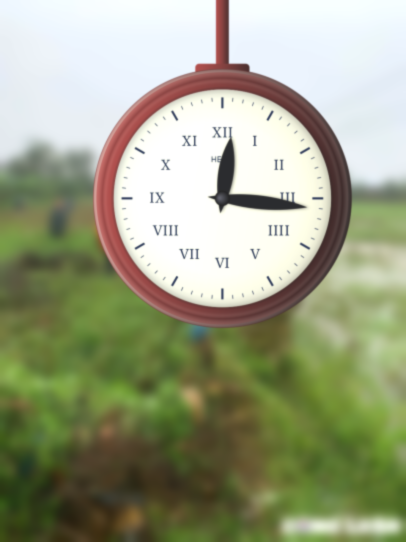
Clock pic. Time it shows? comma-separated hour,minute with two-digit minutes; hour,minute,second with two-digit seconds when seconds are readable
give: 12,16
